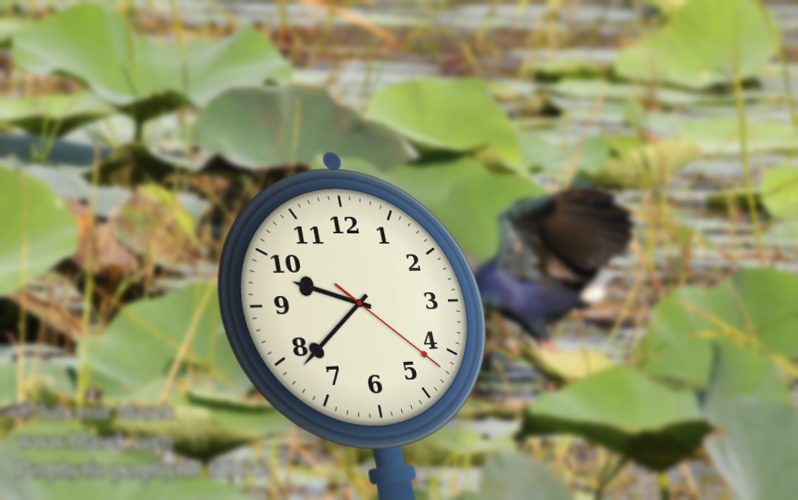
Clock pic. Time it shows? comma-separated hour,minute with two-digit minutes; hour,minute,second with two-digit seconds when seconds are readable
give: 9,38,22
